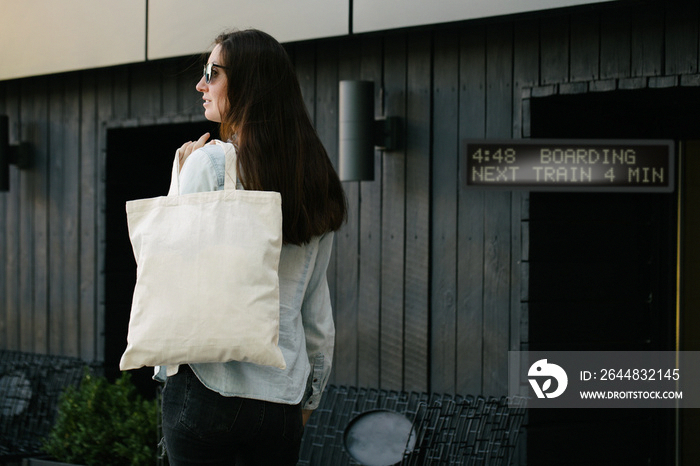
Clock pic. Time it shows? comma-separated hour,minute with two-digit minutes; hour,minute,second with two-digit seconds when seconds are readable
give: 4,48
